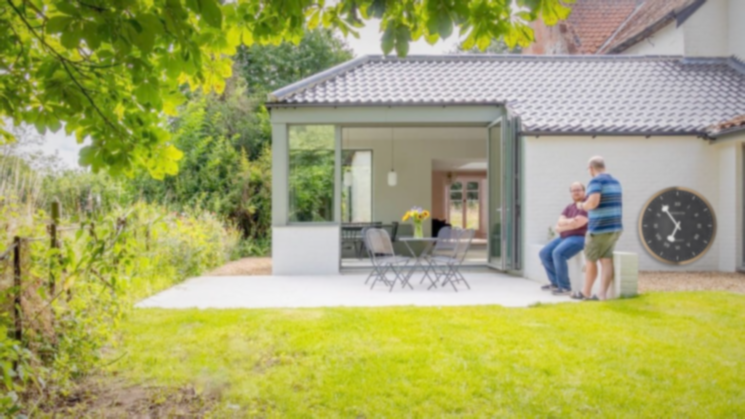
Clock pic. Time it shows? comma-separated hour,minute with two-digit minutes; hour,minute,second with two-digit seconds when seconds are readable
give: 6,54
